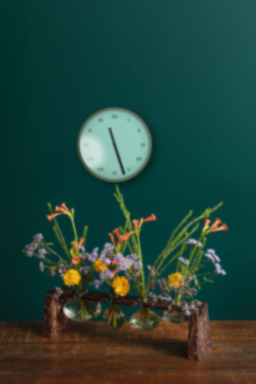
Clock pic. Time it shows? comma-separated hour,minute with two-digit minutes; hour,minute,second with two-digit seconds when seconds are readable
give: 11,27
